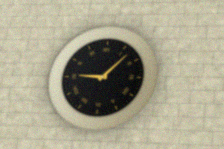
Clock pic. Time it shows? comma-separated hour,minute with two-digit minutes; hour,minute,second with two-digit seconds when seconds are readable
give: 9,07
